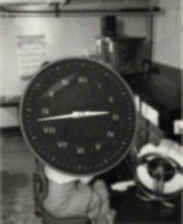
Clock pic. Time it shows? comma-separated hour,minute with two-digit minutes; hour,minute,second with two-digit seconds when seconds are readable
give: 2,43
